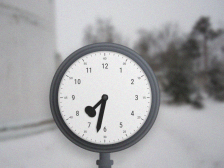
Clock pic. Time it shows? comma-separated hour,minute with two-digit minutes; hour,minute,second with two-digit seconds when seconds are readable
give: 7,32
